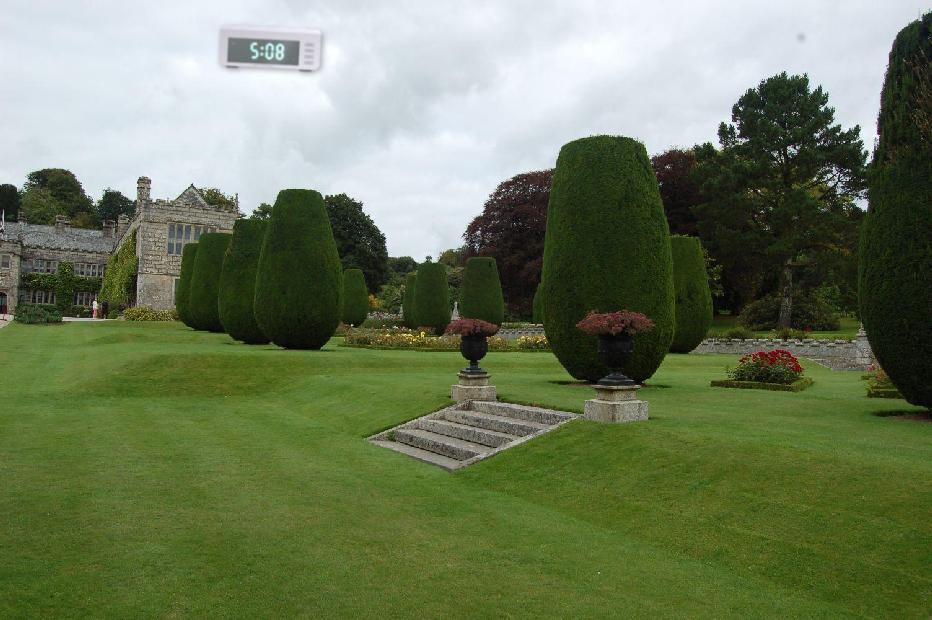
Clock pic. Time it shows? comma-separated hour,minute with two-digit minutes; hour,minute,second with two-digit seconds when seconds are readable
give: 5,08
